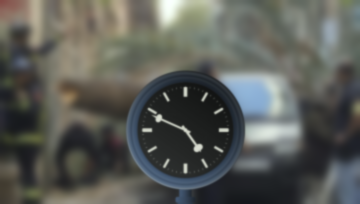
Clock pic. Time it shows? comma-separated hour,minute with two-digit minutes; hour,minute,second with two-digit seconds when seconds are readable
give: 4,49
